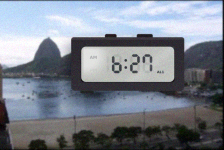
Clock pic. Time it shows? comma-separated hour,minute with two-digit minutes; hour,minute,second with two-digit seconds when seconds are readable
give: 6,27
